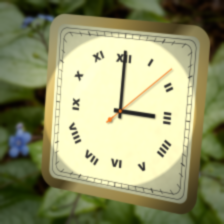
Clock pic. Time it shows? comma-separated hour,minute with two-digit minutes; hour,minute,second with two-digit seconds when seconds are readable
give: 3,00,08
